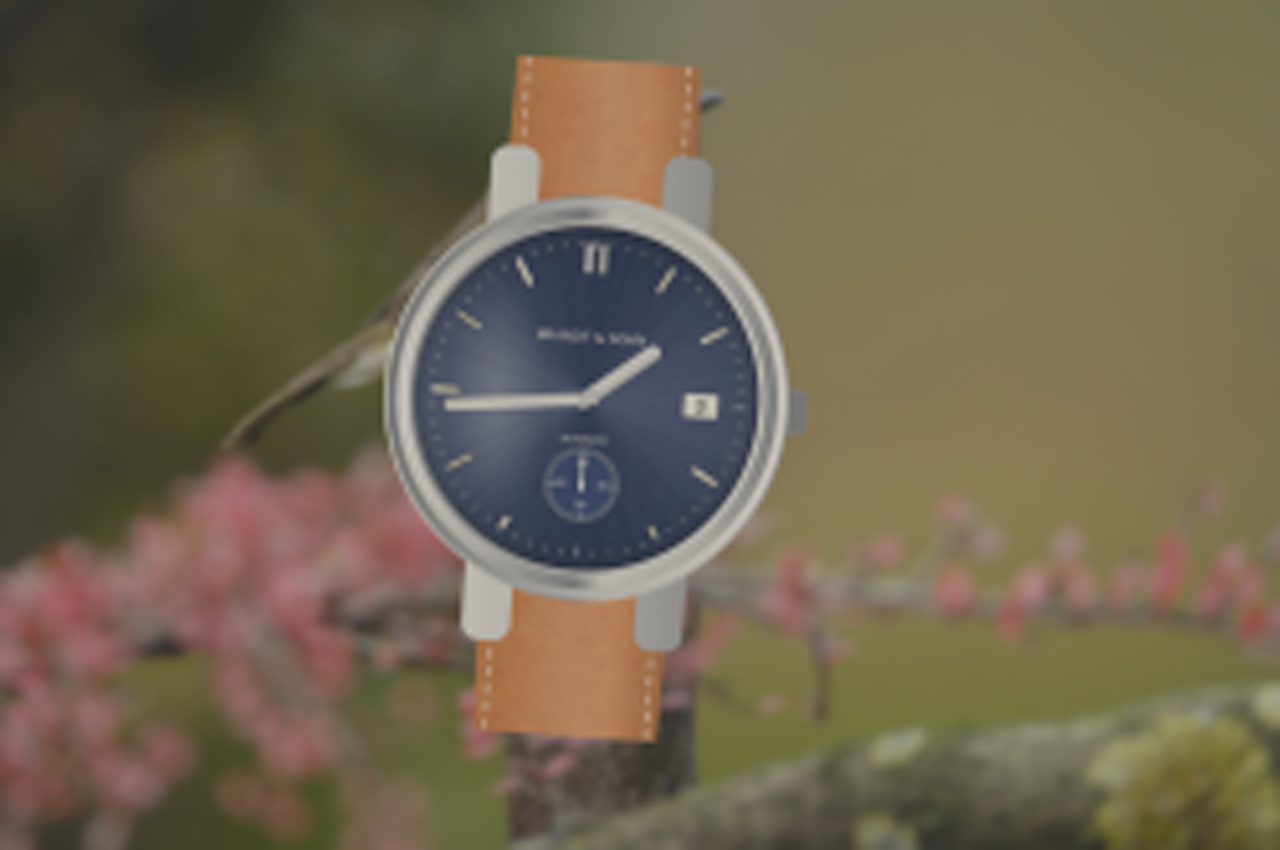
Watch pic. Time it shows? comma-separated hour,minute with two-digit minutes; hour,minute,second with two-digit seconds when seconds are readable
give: 1,44
